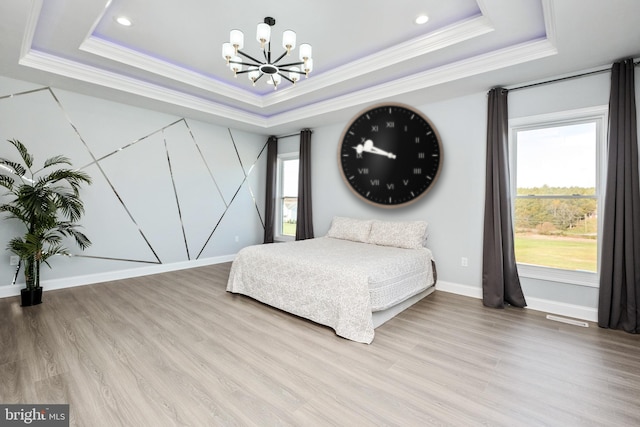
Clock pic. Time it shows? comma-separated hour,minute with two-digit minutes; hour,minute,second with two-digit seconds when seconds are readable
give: 9,47
